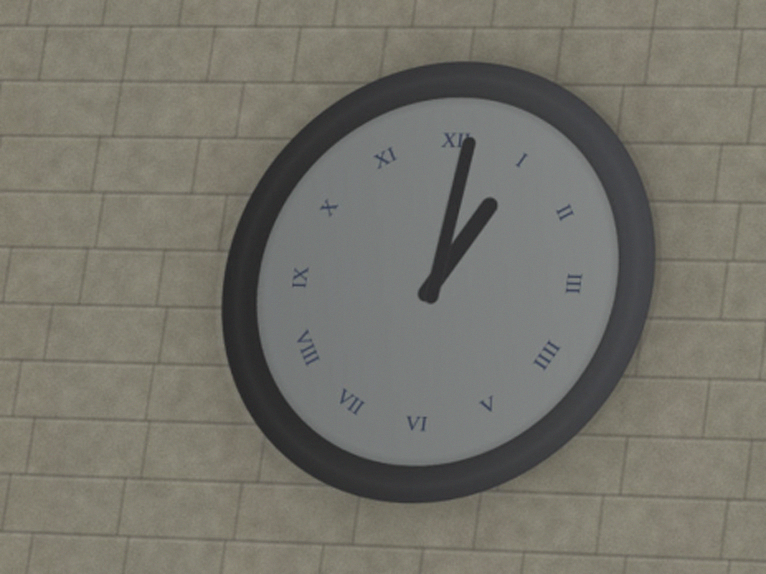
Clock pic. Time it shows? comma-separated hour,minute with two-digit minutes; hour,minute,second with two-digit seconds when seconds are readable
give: 1,01
